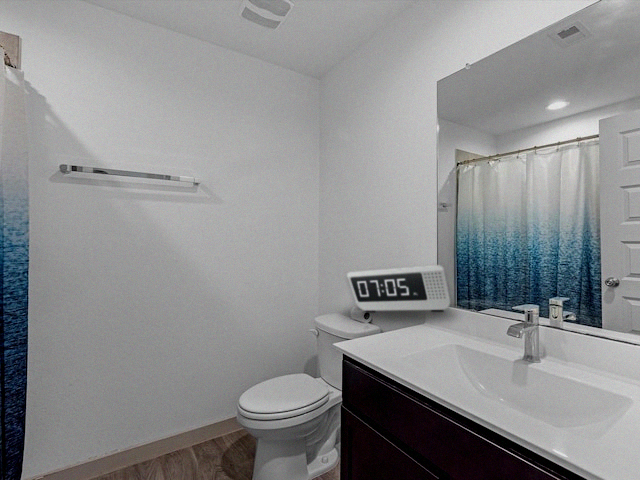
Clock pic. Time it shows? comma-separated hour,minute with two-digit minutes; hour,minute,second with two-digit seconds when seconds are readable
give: 7,05
